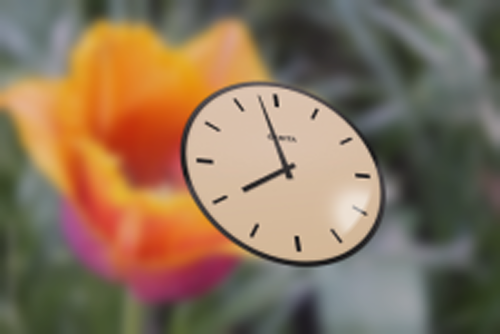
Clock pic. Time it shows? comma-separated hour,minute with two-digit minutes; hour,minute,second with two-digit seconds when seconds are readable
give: 7,58
